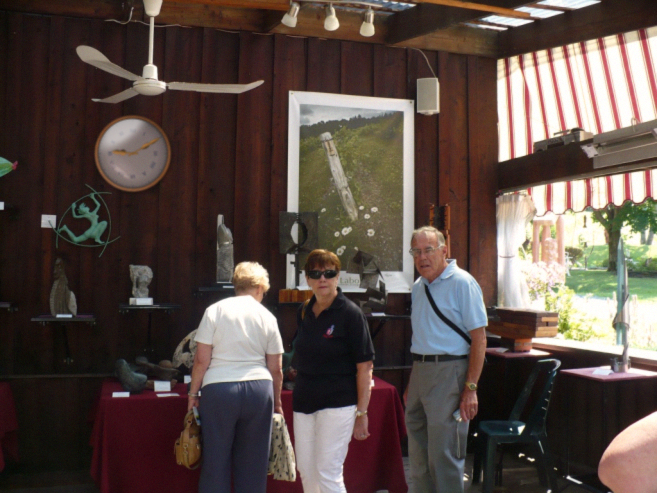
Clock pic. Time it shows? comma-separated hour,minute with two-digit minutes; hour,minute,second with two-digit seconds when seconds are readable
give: 9,10
